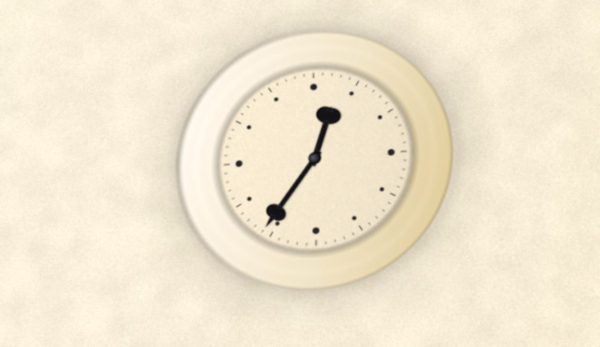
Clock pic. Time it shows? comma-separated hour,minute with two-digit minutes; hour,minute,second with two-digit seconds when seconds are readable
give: 12,36
